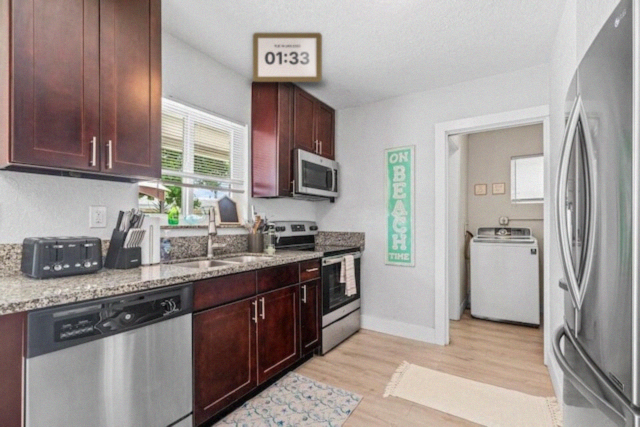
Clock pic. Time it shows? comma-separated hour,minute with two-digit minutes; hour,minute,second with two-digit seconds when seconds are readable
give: 1,33
